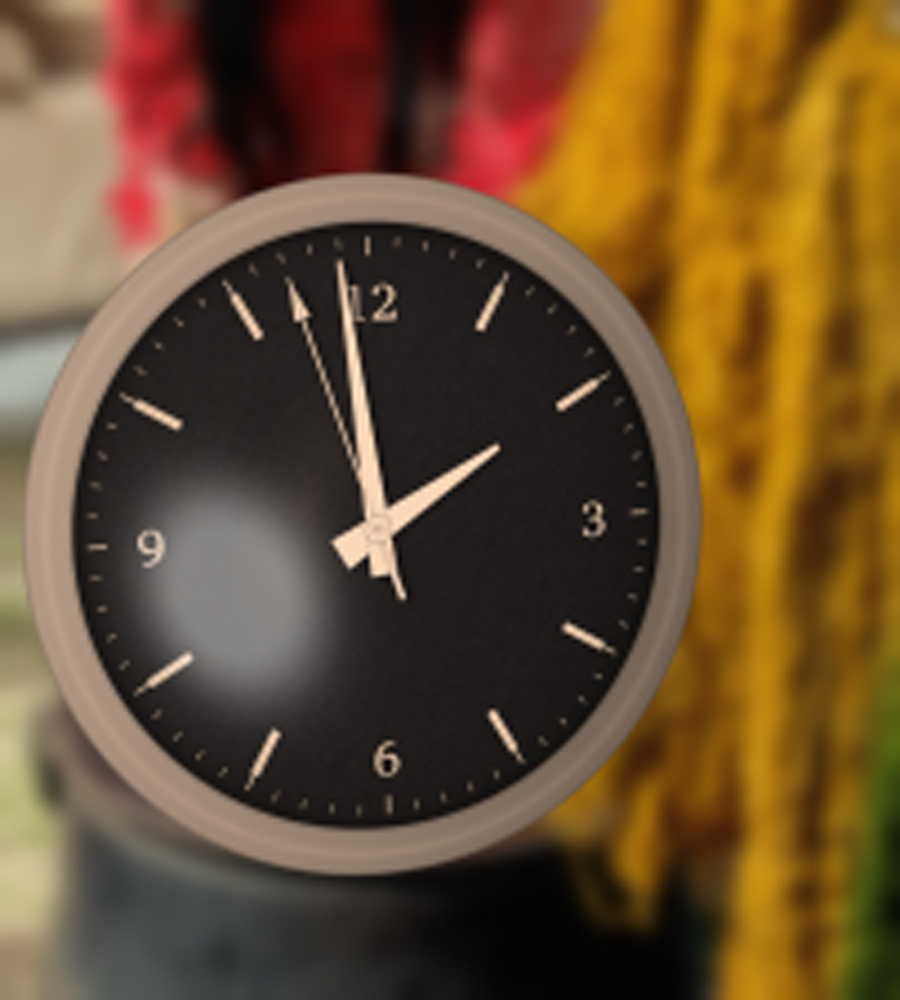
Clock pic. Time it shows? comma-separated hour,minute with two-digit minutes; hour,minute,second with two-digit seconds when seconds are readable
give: 1,58,57
